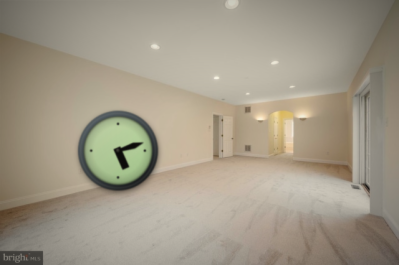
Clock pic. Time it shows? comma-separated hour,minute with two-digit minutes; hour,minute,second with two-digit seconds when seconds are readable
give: 5,12
